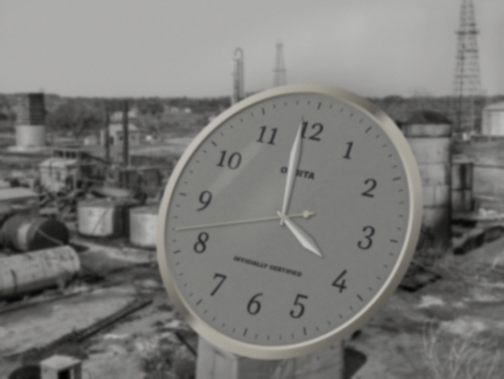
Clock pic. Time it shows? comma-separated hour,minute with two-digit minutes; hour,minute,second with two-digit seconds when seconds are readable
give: 3,58,42
